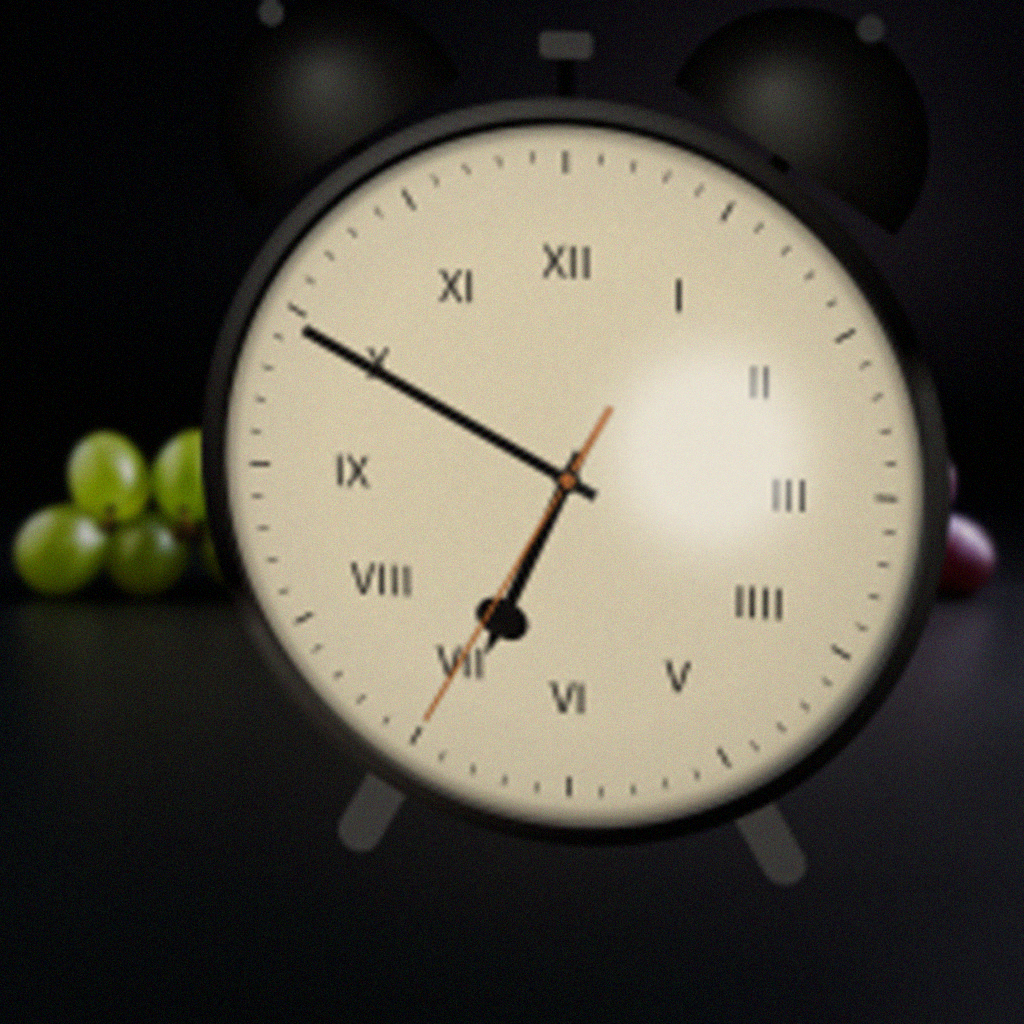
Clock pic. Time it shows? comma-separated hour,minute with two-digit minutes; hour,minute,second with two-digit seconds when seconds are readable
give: 6,49,35
